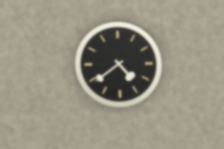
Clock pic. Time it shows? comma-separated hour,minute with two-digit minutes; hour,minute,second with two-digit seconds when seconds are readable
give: 4,39
